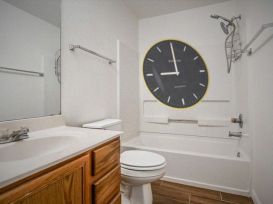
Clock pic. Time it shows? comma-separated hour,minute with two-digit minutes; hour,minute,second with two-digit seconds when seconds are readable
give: 9,00
